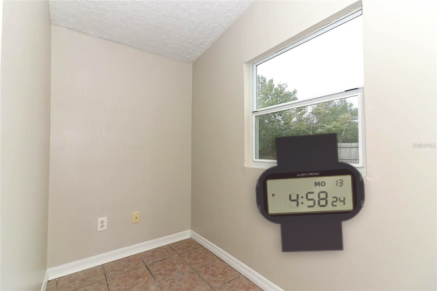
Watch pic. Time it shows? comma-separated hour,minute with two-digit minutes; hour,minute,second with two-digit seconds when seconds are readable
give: 4,58,24
